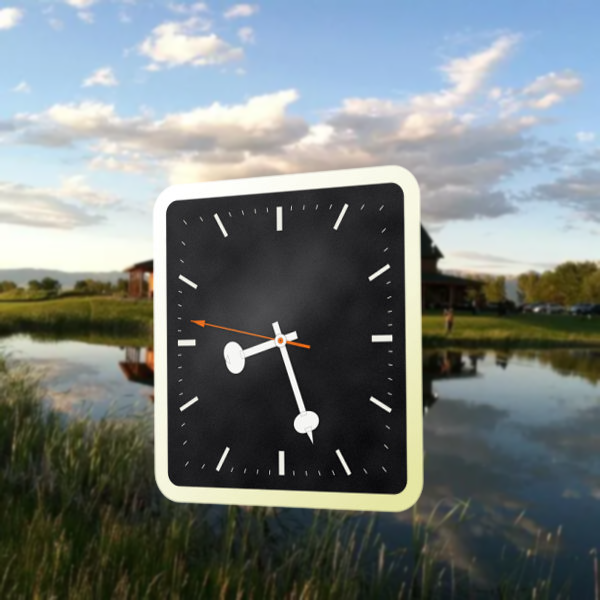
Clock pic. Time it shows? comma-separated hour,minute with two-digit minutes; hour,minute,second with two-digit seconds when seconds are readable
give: 8,26,47
